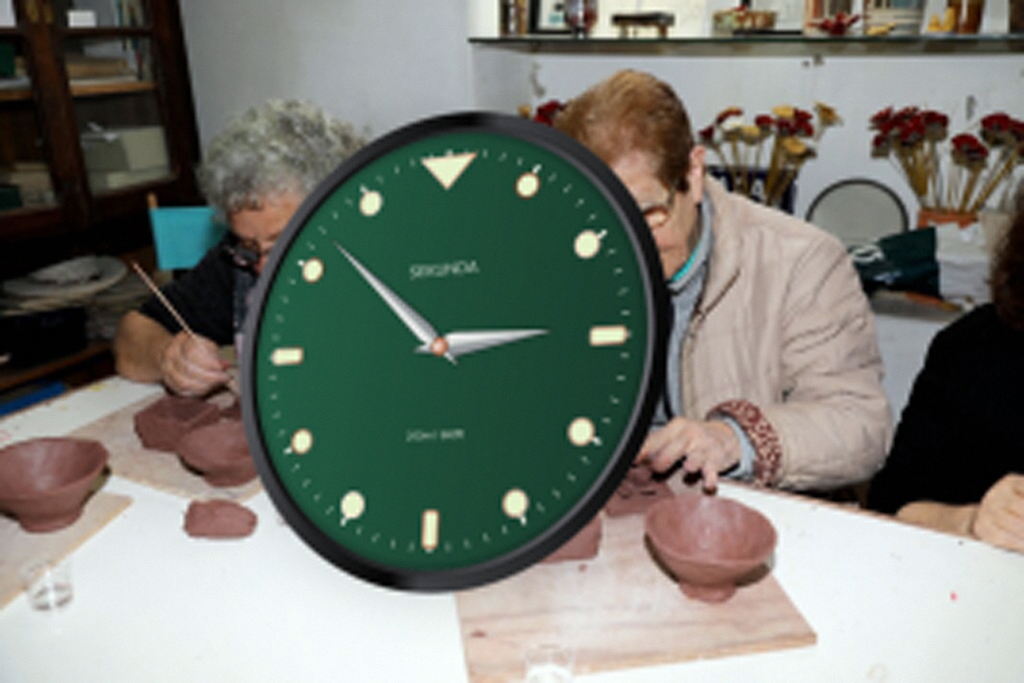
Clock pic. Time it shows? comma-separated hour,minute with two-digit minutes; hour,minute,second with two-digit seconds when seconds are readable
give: 2,52
